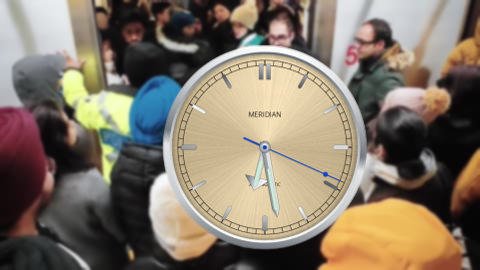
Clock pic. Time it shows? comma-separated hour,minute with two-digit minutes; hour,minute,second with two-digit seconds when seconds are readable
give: 6,28,19
